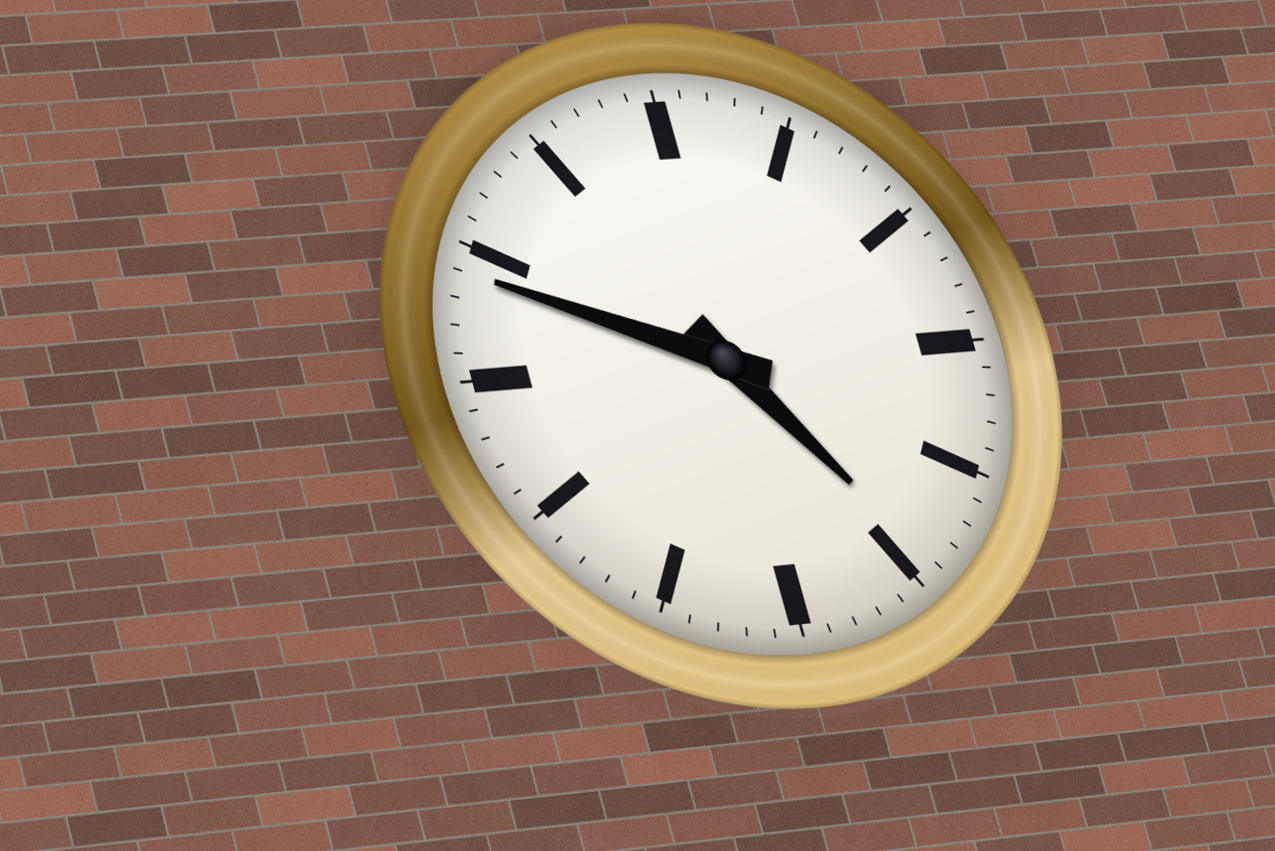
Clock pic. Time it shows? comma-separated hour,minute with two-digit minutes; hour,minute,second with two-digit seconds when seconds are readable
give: 4,49
